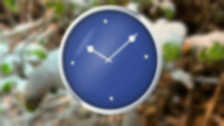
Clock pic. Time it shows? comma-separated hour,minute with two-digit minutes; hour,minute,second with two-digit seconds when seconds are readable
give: 10,09
